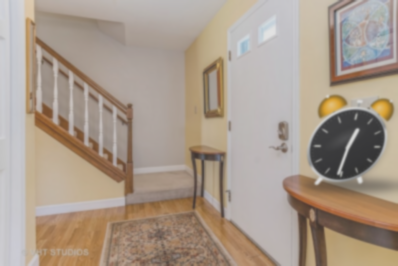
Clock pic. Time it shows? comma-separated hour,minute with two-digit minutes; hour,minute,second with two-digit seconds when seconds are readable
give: 12,31
